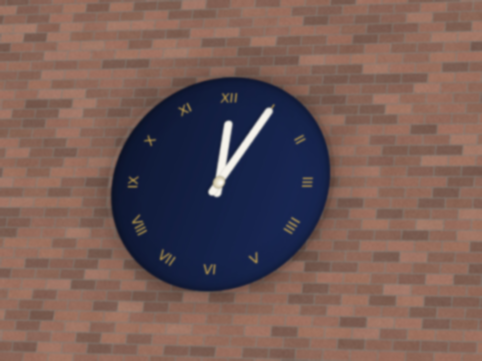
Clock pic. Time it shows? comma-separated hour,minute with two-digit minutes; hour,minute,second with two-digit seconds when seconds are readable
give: 12,05
